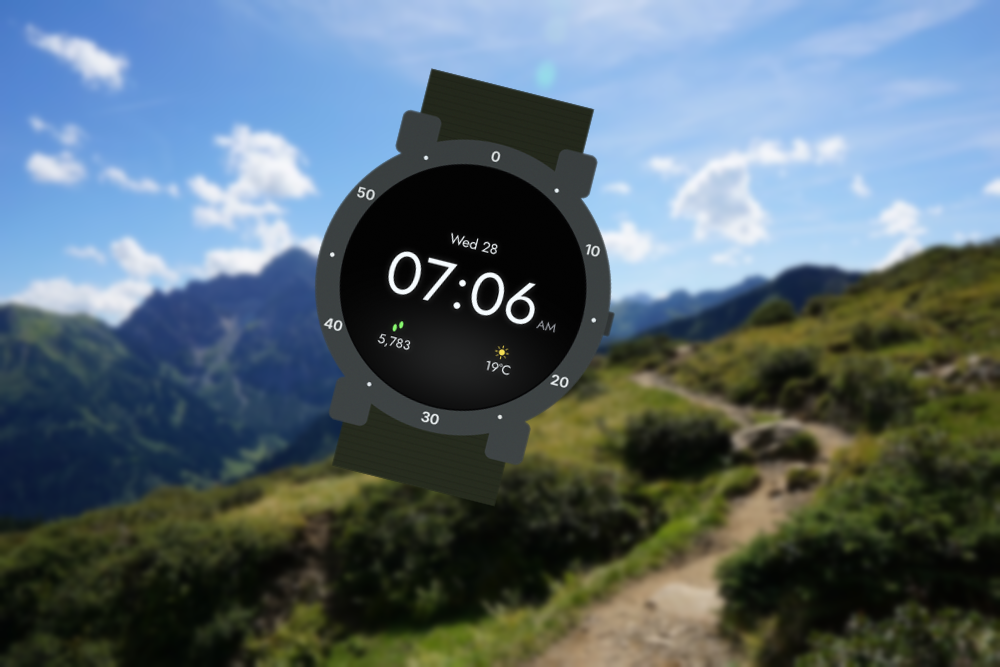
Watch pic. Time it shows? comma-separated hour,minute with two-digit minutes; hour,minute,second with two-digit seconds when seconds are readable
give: 7,06
